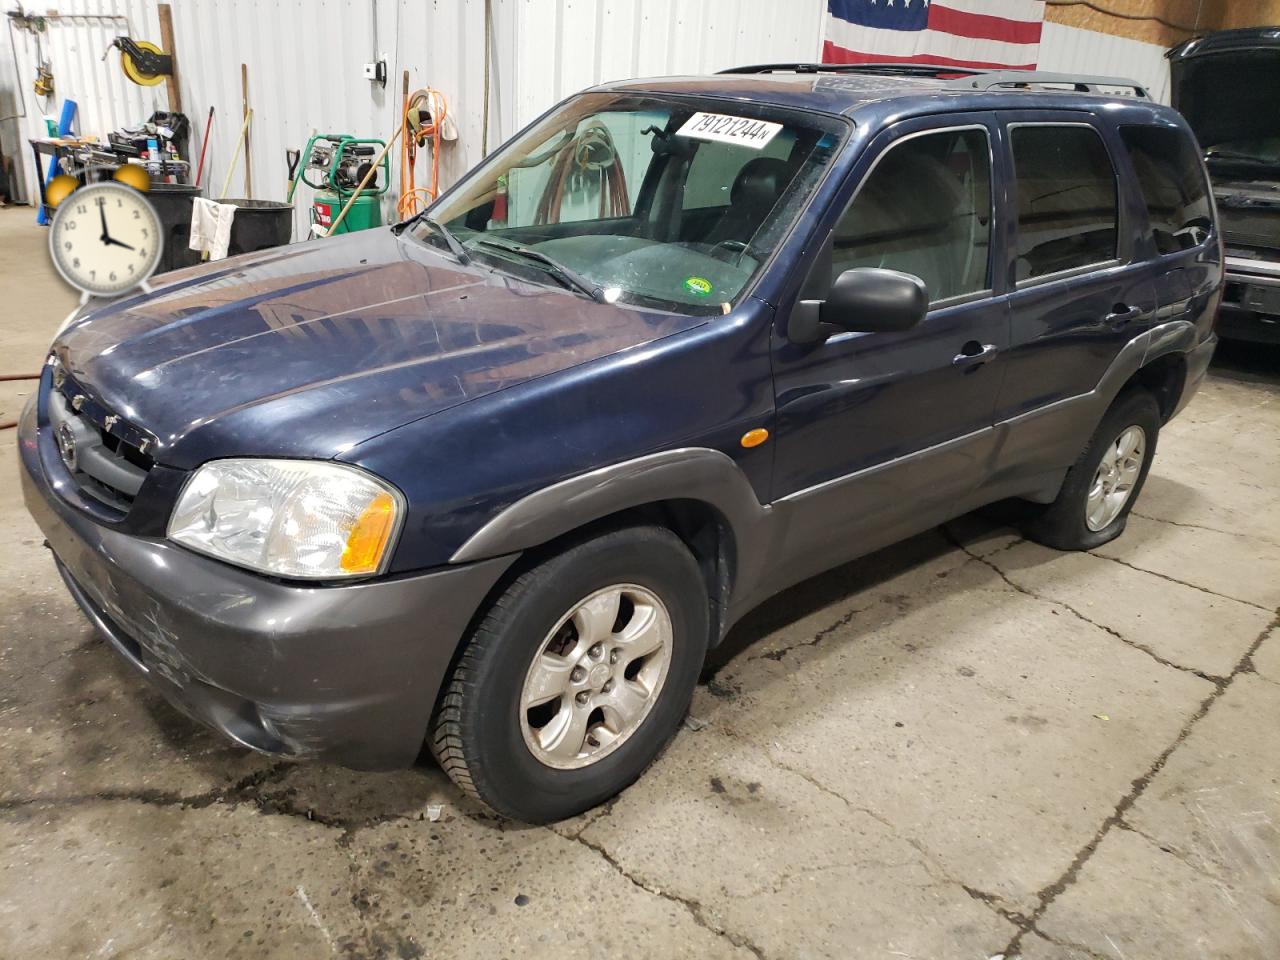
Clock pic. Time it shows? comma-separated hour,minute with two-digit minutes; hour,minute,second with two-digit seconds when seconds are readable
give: 4,00
